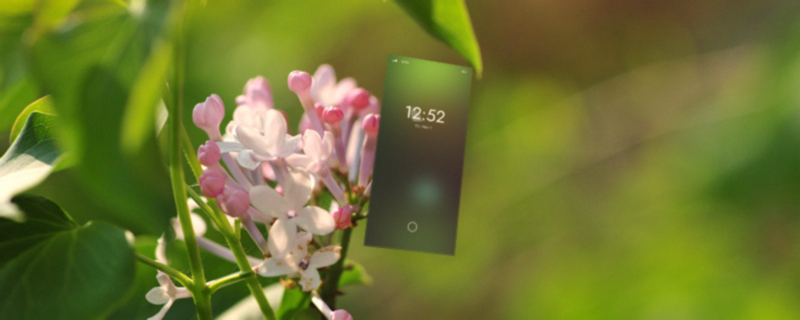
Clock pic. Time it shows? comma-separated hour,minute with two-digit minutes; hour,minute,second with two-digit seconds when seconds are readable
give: 12,52
